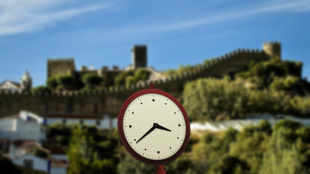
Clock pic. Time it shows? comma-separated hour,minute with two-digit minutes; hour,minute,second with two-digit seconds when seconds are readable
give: 3,39
